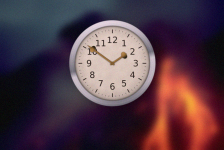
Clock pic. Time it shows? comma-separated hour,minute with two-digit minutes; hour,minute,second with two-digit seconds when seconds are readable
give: 1,51
